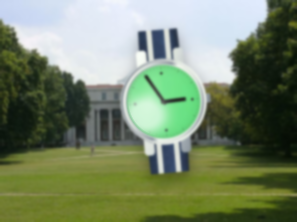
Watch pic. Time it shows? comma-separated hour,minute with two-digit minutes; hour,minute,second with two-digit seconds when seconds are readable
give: 2,55
